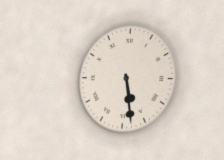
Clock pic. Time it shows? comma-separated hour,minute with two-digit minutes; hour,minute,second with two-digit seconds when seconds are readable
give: 5,28
